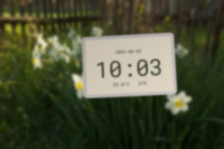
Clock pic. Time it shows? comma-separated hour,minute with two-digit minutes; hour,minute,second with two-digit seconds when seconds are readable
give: 10,03
